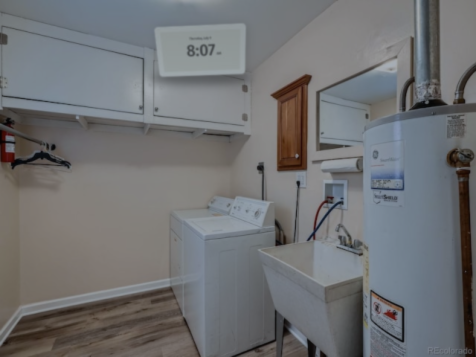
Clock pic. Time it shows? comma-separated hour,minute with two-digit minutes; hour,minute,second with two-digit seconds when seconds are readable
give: 8,07
